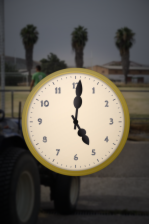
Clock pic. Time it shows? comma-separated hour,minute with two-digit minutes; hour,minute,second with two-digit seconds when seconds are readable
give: 5,01
